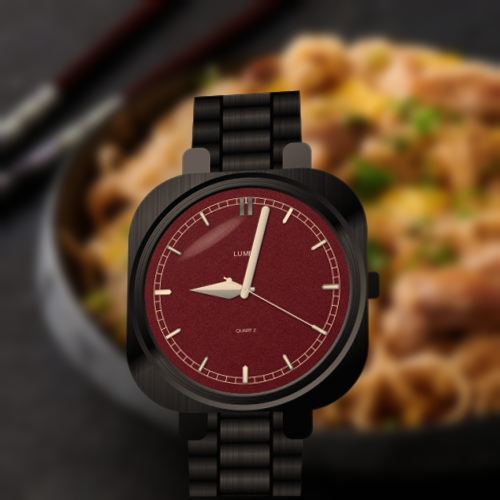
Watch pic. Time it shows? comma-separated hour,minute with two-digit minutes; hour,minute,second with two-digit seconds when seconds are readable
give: 9,02,20
